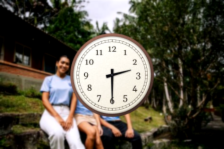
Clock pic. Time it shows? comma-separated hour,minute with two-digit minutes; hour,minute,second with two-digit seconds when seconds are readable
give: 2,30
